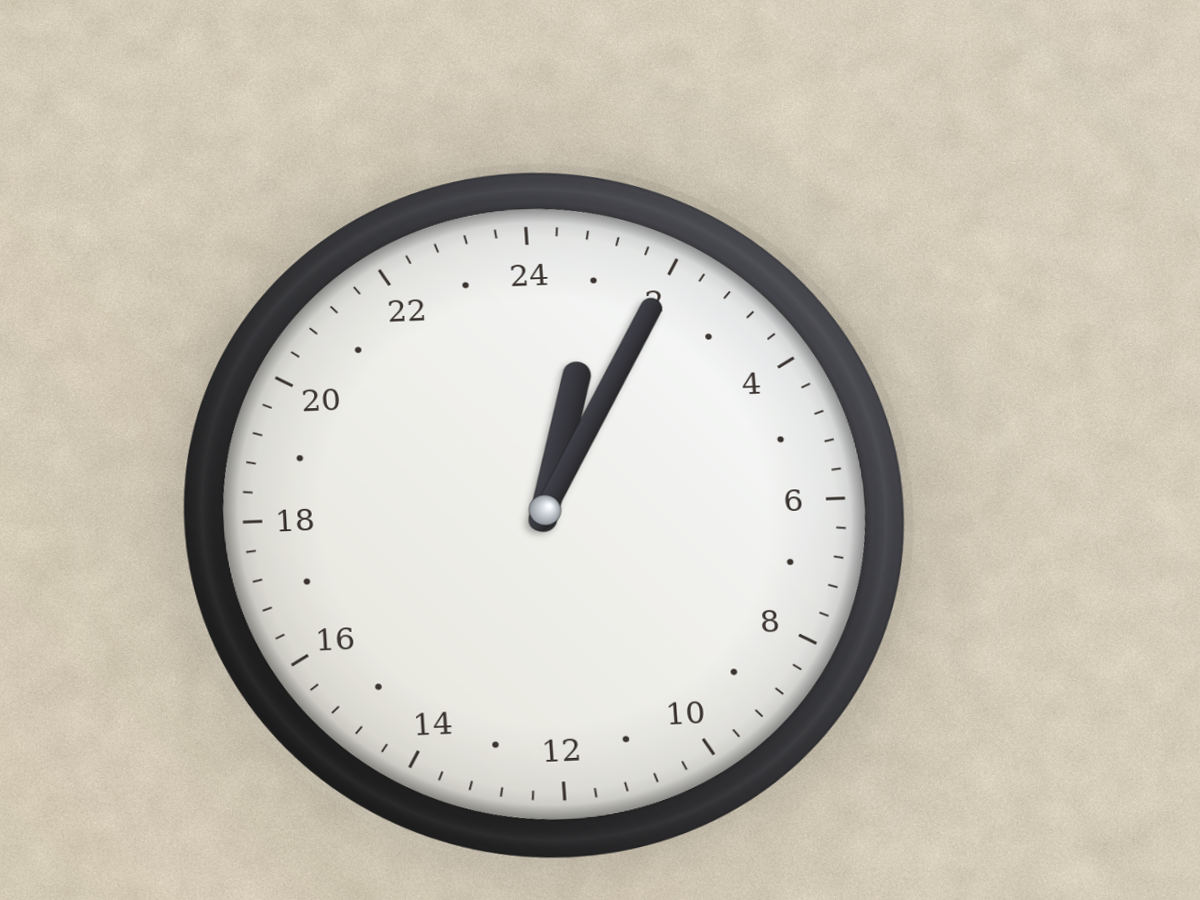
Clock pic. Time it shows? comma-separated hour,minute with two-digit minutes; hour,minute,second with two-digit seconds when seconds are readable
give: 1,05
